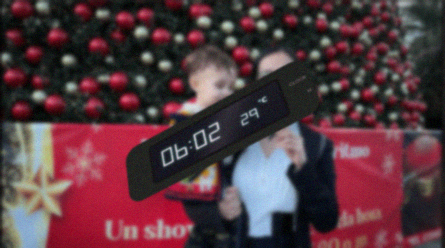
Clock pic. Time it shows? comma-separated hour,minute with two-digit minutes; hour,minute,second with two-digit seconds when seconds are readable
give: 6,02
